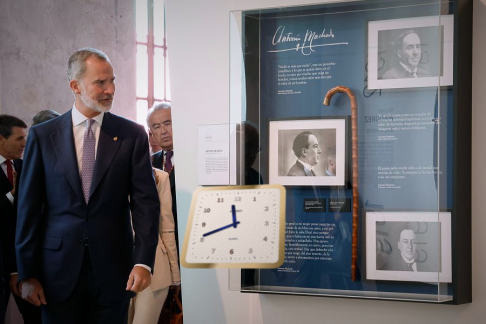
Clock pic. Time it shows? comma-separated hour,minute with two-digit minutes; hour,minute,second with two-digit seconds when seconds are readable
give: 11,41
